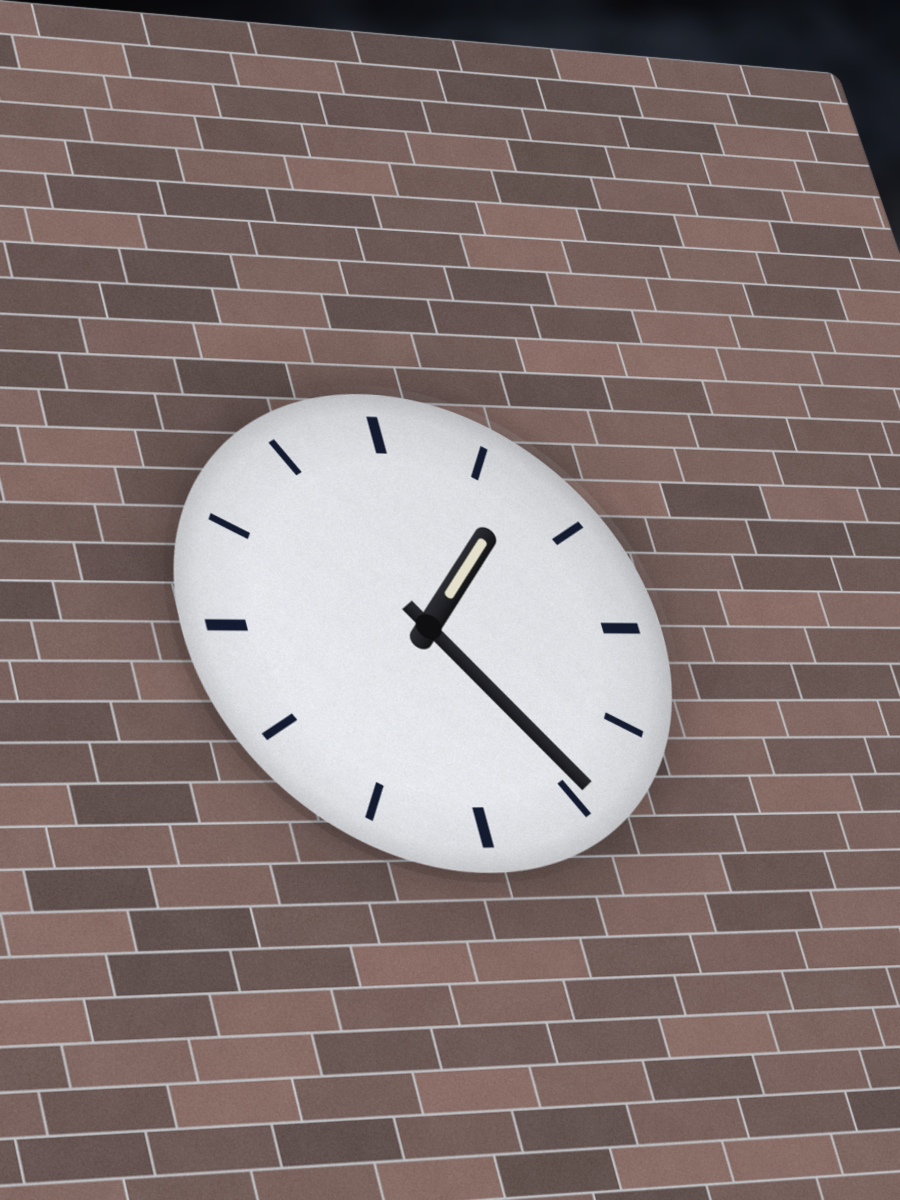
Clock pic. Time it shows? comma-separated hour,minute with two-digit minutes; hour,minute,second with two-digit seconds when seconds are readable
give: 1,24
